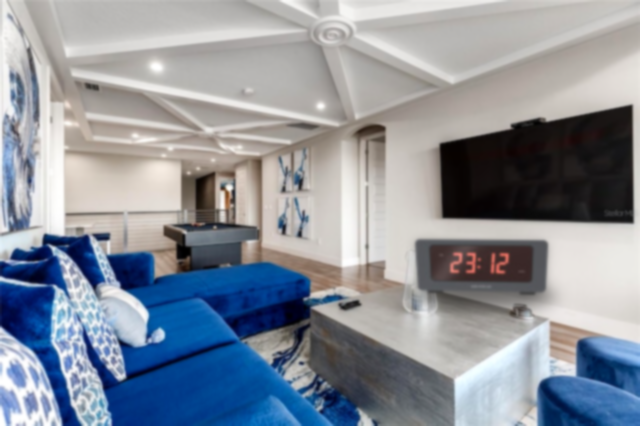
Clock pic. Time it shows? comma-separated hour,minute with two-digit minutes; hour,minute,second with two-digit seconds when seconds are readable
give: 23,12
